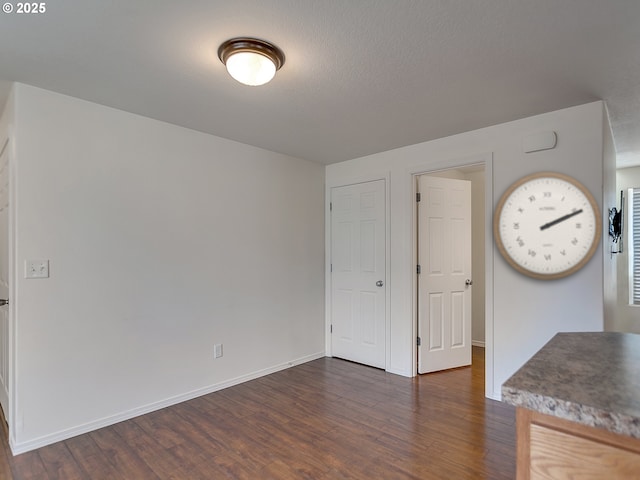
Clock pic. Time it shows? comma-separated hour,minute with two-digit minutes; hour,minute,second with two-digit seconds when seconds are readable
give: 2,11
